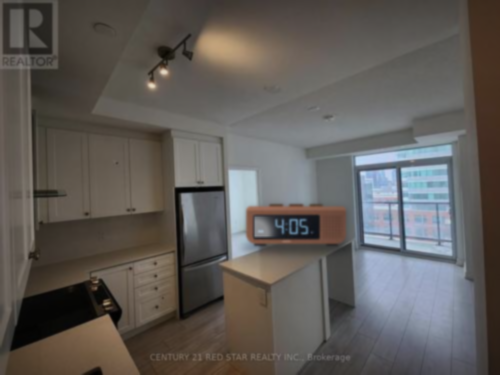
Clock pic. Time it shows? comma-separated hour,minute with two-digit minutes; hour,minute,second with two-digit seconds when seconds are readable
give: 4,05
